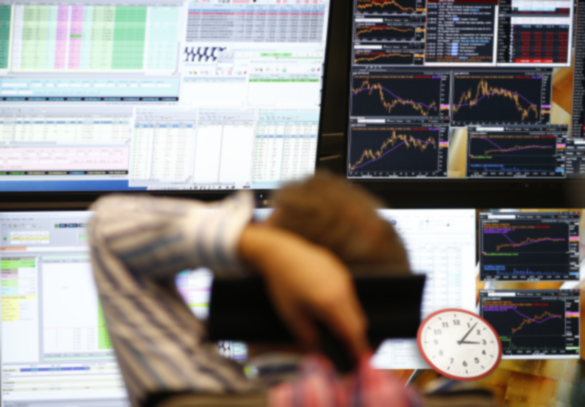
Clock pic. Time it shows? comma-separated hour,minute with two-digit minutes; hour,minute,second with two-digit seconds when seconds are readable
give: 3,07
